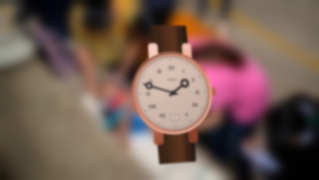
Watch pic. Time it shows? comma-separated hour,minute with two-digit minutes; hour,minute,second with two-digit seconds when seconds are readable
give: 1,48
